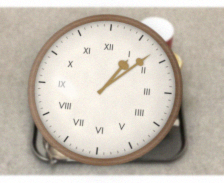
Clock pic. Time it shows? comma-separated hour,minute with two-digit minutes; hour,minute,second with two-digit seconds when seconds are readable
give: 1,08
